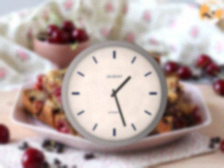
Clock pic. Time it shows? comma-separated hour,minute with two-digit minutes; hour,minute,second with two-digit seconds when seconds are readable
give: 1,27
